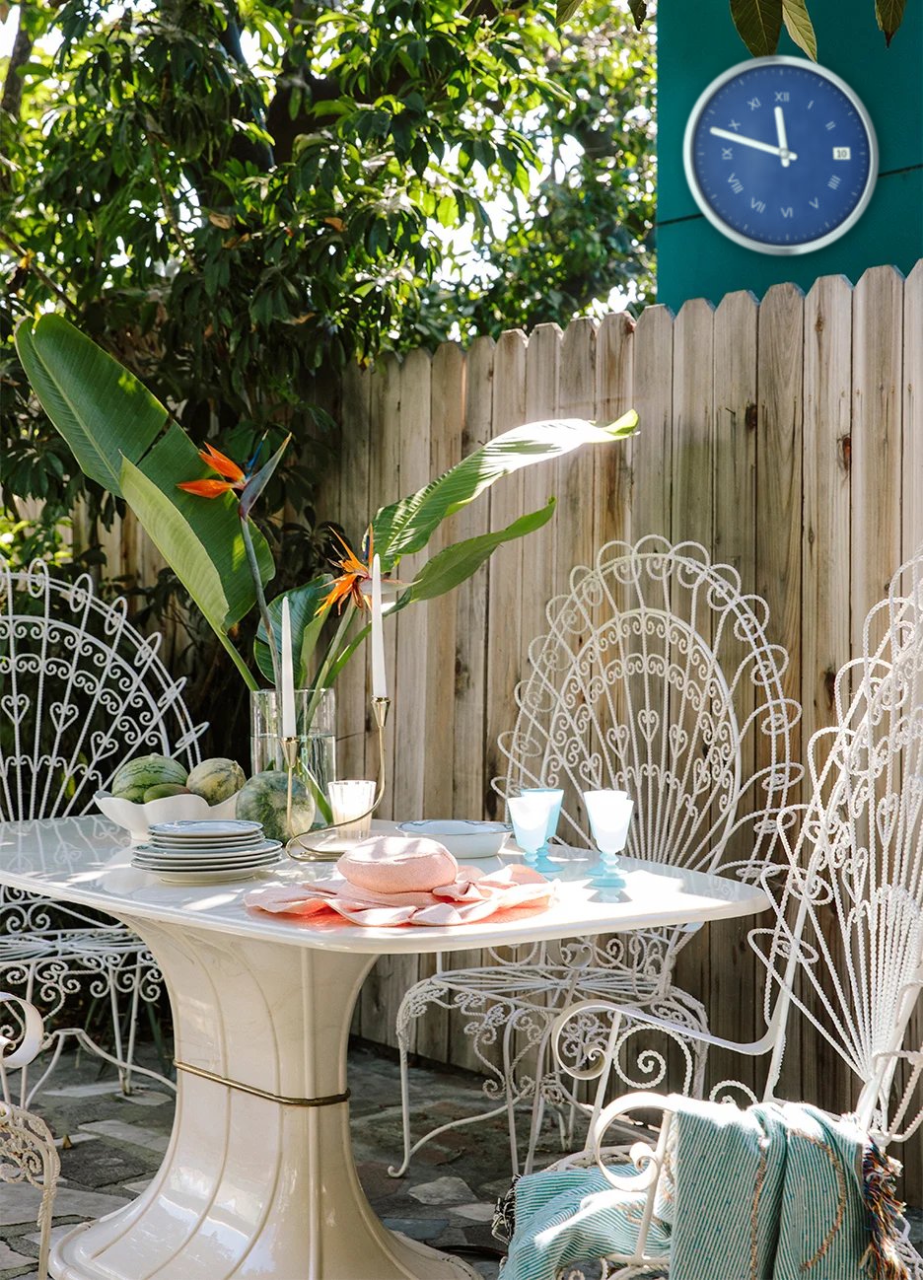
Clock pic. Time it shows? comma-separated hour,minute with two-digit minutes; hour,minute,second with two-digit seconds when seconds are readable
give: 11,48
